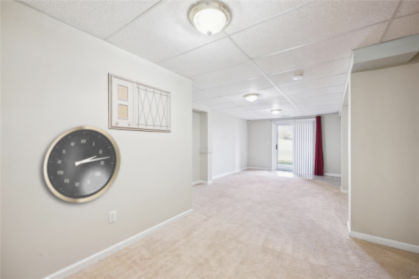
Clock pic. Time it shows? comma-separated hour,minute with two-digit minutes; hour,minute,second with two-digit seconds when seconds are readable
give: 2,13
